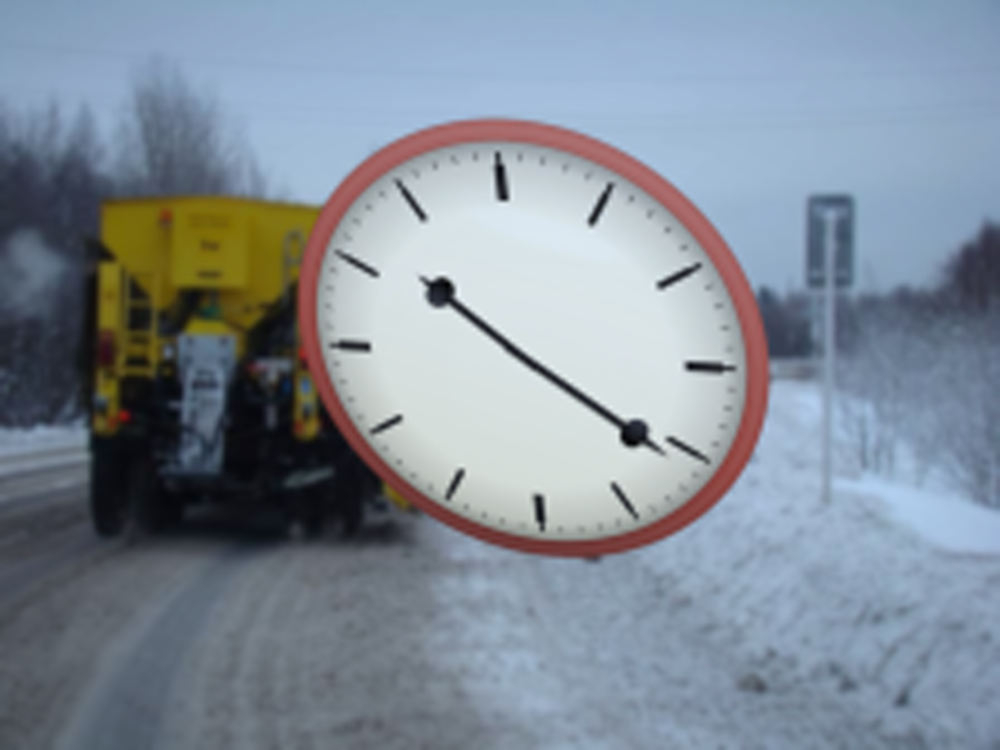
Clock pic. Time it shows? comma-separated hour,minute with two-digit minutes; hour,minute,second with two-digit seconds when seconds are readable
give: 10,21
